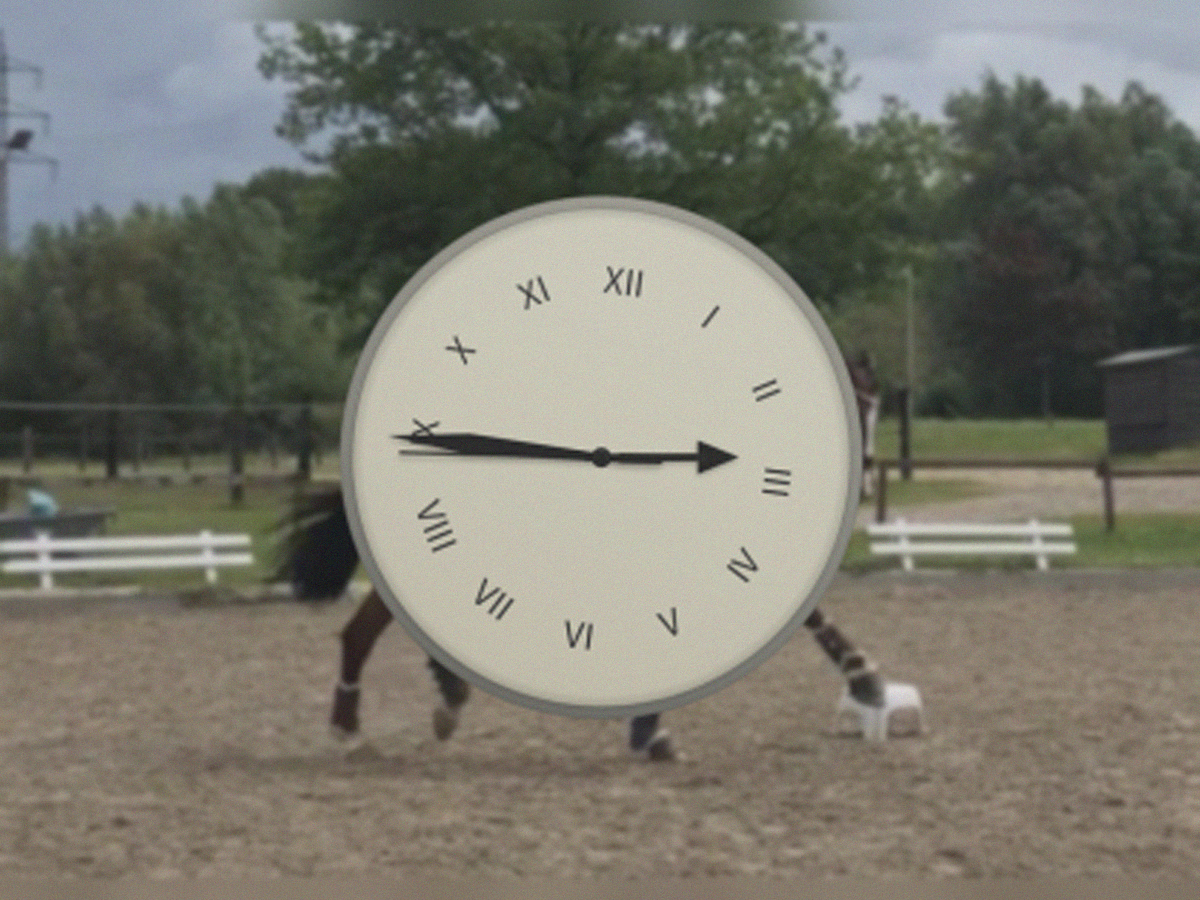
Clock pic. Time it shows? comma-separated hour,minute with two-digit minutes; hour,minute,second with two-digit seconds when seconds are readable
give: 2,44,44
